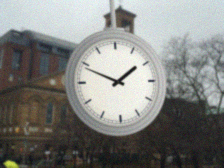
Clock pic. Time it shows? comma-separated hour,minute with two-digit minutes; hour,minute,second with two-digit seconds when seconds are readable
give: 1,49
